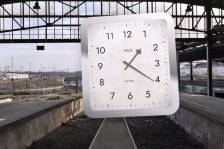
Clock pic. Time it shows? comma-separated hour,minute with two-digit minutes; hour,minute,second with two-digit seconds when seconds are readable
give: 1,21
